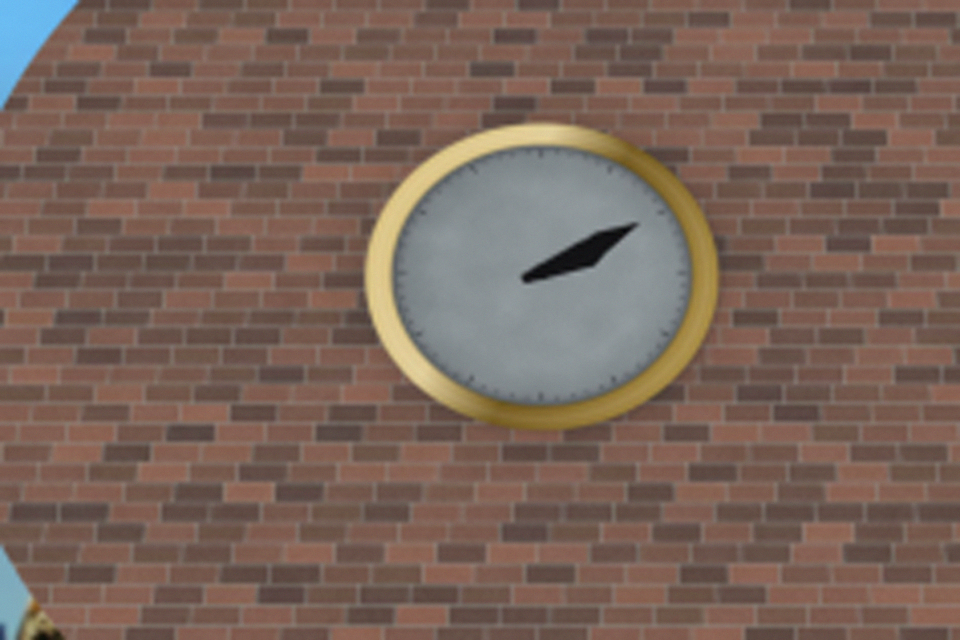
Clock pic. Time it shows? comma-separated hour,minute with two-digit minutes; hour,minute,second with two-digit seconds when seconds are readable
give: 2,10
